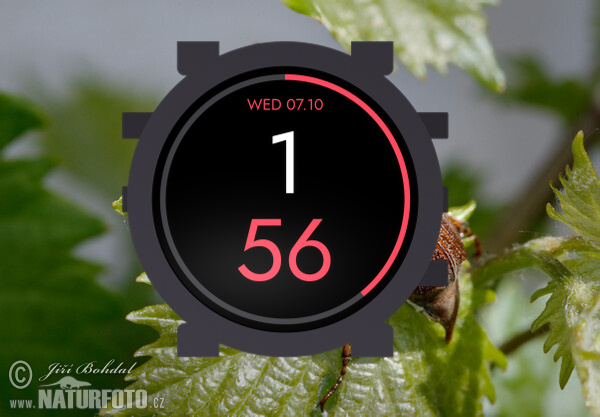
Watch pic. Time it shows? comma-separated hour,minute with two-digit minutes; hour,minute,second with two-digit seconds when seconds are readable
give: 1,56
